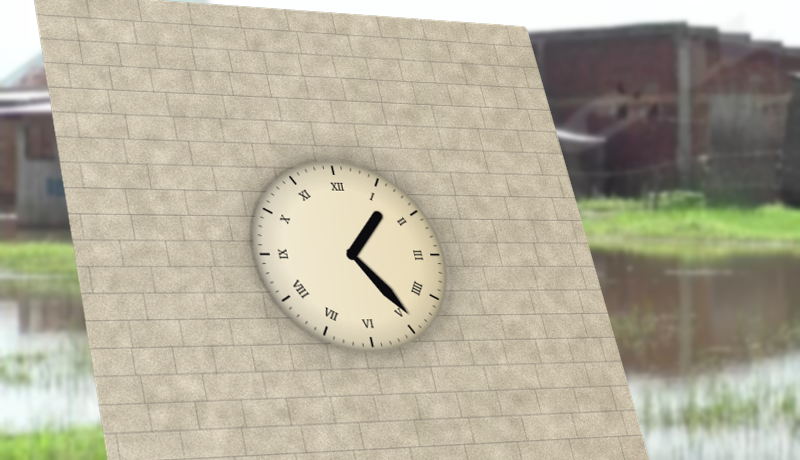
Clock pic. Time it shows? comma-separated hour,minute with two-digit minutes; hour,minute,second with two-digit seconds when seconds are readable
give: 1,24
